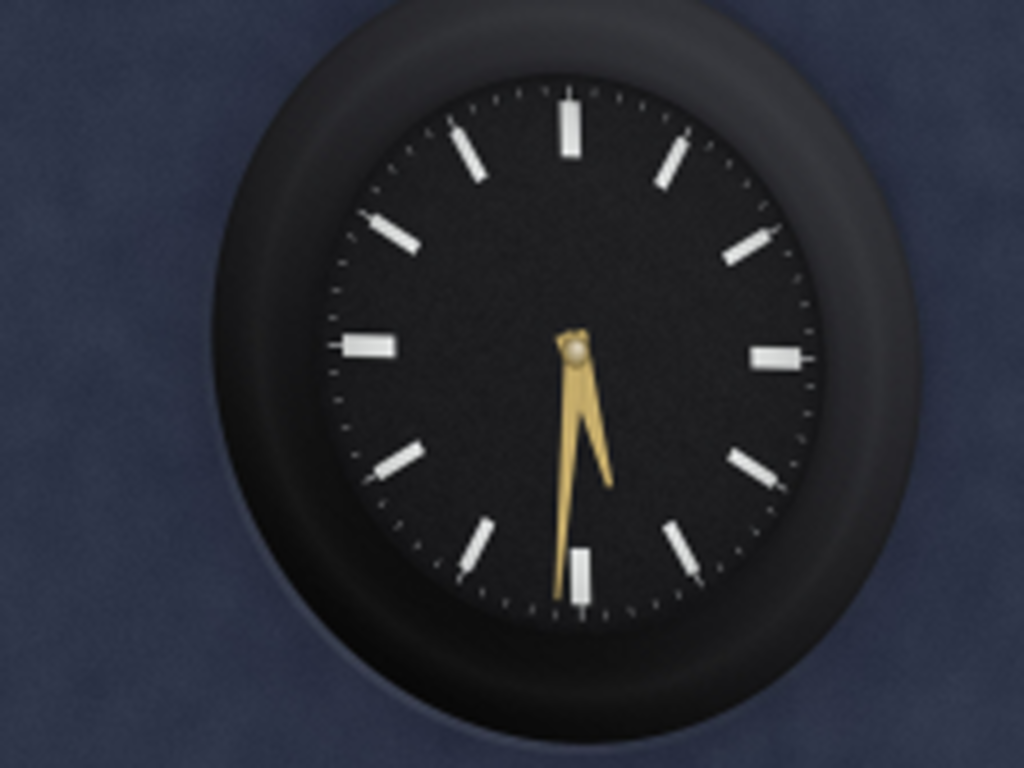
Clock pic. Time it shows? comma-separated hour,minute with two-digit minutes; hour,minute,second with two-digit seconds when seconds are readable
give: 5,31
